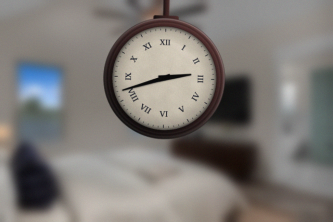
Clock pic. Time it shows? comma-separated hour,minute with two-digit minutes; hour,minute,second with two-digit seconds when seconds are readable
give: 2,42
